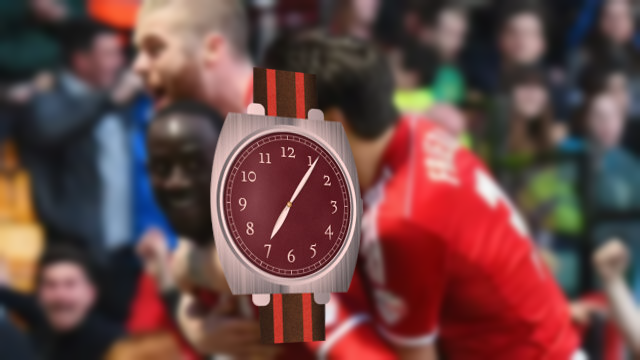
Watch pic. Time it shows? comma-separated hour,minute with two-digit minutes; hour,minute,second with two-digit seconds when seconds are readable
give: 7,06
